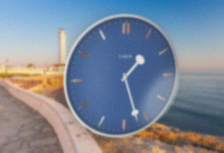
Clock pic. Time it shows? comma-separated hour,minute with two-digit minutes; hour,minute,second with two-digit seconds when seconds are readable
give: 1,27
